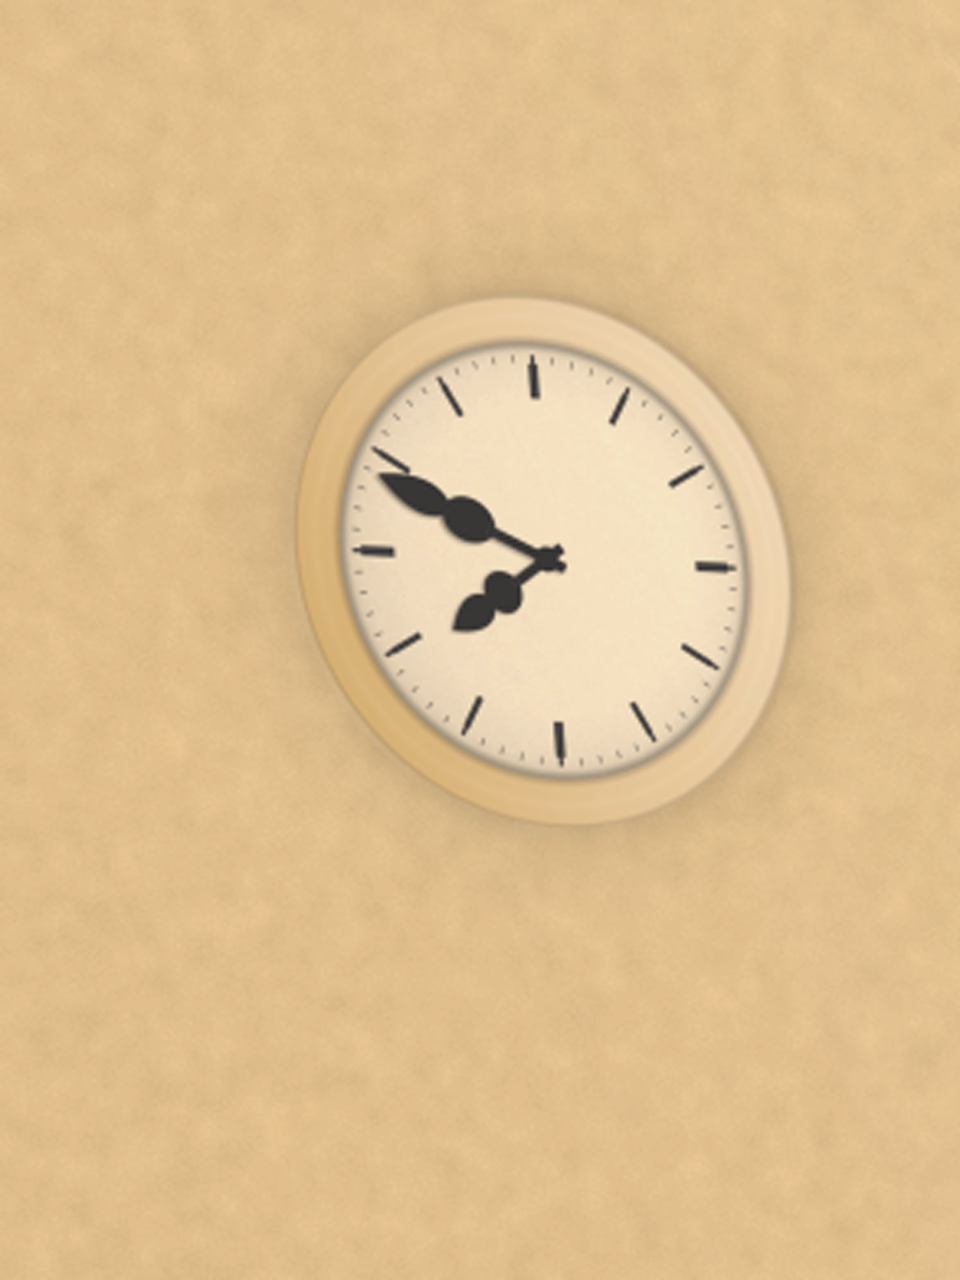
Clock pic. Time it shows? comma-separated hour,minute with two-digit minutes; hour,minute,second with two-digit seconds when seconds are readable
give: 7,49
